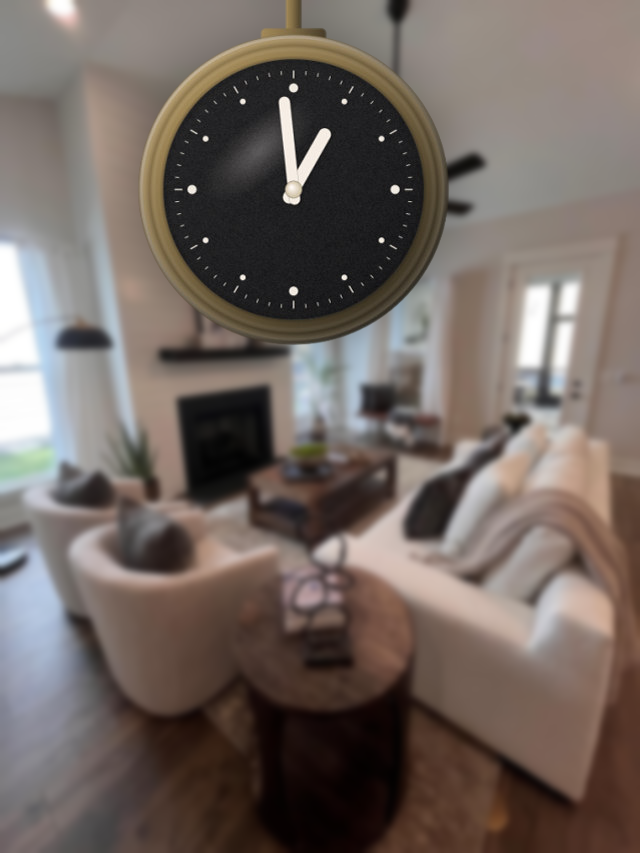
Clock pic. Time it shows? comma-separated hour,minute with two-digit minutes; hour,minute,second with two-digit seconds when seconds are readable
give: 12,59
